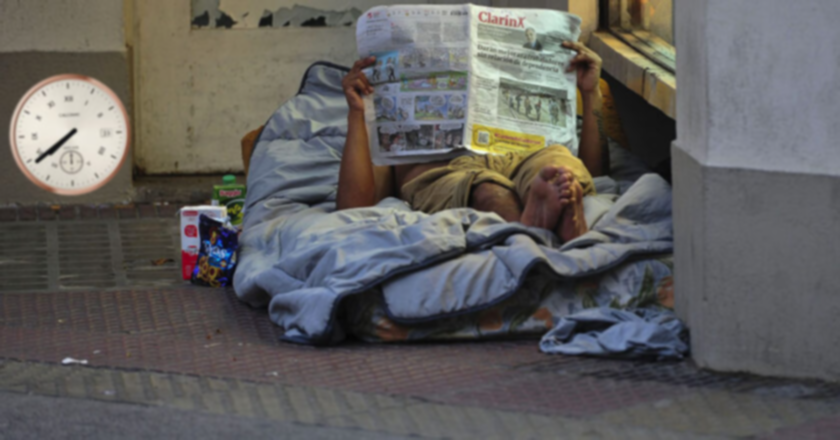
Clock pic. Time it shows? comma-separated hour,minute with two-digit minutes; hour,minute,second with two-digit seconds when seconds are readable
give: 7,39
